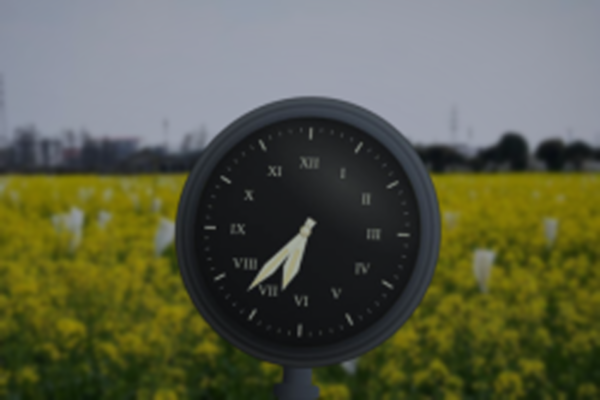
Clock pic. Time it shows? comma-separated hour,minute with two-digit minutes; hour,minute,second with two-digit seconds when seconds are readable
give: 6,37
